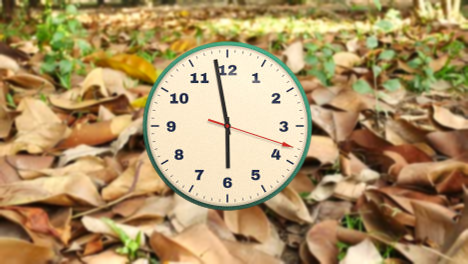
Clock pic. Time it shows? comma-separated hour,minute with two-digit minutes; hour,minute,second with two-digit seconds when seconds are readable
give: 5,58,18
